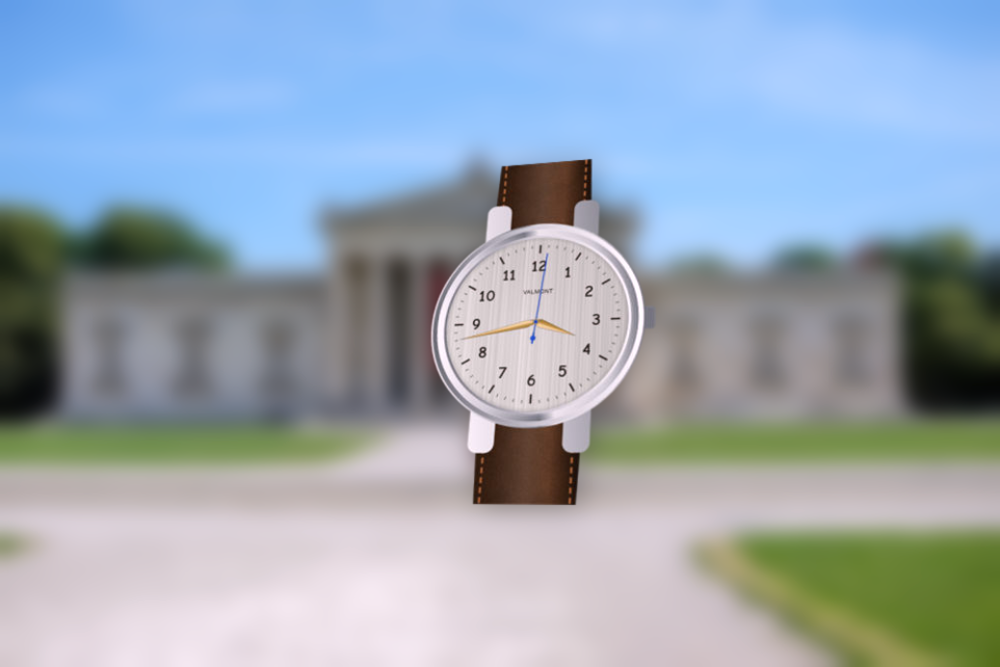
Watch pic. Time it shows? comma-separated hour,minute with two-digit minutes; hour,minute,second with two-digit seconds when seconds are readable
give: 3,43,01
